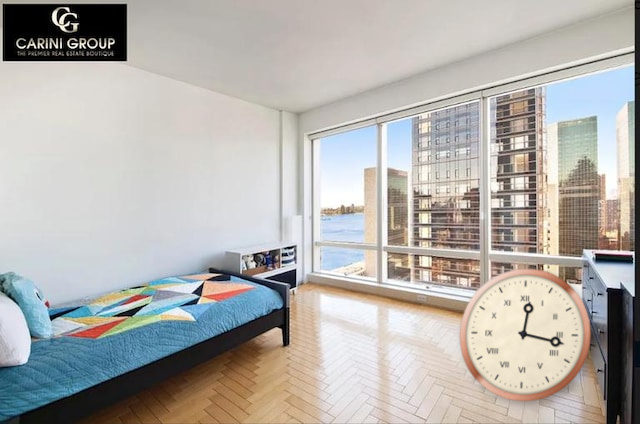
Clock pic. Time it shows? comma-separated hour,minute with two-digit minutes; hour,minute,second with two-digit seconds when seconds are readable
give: 12,17
